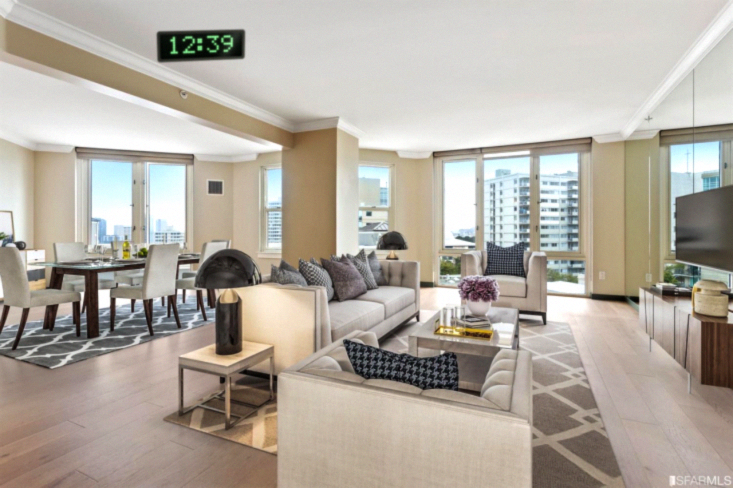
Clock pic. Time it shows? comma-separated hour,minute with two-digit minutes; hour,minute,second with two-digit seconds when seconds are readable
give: 12,39
